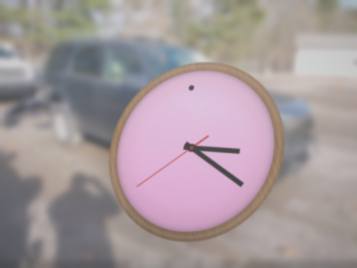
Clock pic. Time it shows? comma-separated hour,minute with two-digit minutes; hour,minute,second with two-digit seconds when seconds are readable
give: 3,21,40
